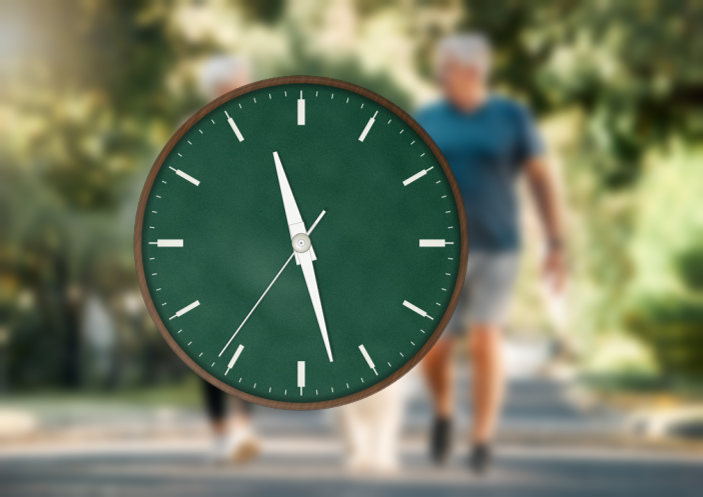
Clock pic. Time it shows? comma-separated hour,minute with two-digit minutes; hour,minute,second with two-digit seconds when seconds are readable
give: 11,27,36
